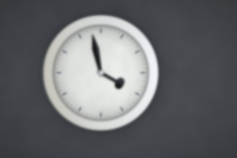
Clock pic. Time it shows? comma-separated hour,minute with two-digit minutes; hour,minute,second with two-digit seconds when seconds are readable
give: 3,58
